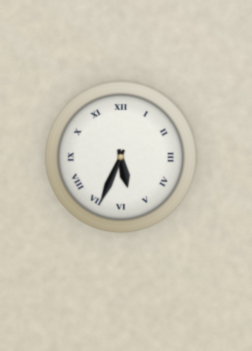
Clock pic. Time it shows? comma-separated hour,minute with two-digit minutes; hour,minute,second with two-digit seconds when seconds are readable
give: 5,34
